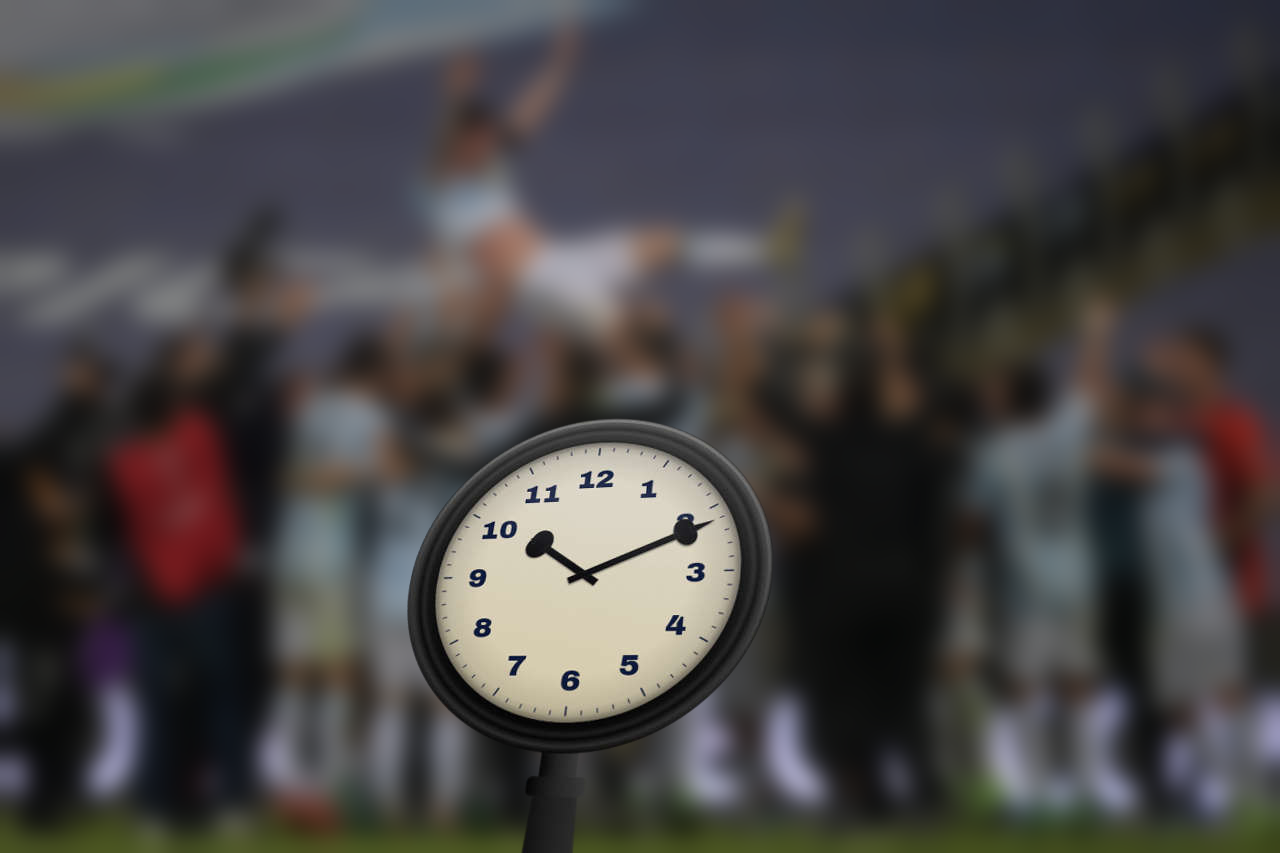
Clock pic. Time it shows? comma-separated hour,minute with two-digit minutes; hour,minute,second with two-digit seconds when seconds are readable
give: 10,11
